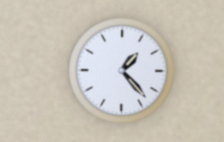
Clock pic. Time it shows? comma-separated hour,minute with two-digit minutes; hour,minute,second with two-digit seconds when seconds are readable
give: 1,23
